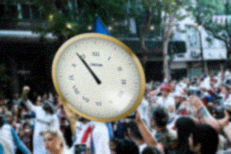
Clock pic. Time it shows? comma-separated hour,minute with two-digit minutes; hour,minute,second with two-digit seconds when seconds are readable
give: 10,54
